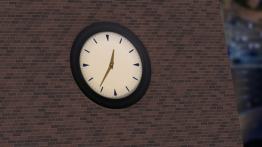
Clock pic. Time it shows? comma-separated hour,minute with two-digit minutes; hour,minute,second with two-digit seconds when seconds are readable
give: 12,36
